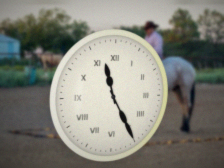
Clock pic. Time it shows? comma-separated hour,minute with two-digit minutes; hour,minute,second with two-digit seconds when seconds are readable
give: 11,25
